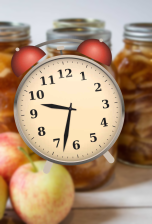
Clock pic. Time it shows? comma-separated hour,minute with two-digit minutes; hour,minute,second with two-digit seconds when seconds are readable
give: 9,33
